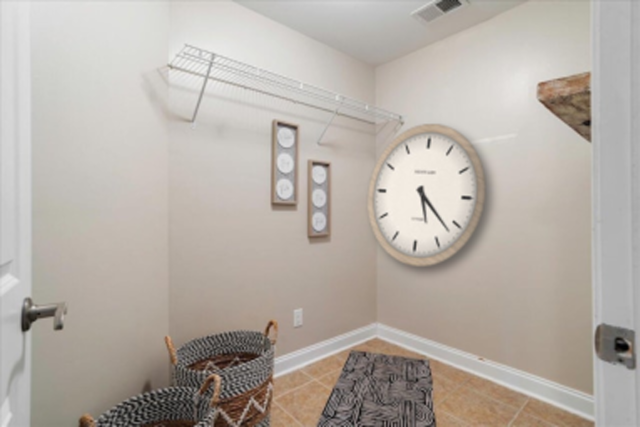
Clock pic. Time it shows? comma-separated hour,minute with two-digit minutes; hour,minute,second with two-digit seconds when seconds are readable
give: 5,22
